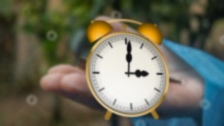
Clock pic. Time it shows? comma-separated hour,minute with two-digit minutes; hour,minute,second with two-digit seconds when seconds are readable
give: 3,01
